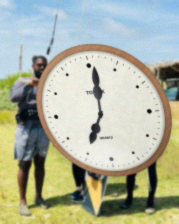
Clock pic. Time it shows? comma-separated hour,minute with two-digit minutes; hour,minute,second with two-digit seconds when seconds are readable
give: 7,01
